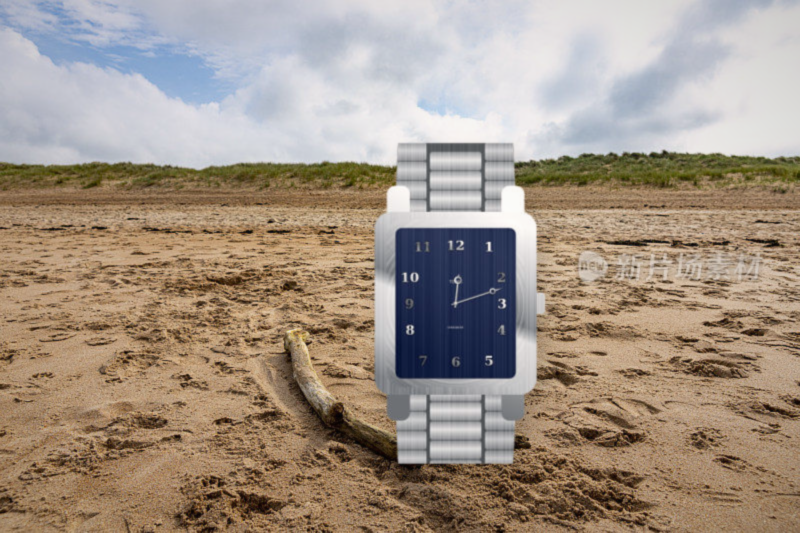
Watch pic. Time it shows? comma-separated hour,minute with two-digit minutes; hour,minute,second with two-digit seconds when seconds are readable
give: 12,12
